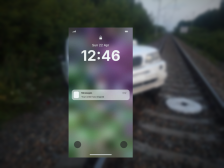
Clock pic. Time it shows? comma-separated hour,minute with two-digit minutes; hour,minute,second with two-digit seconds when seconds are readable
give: 12,46
